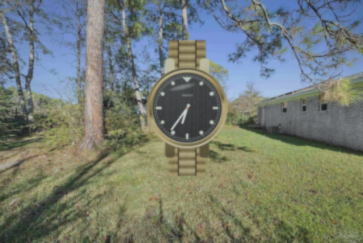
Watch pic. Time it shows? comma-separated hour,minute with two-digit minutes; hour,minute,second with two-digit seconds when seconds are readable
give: 6,36
